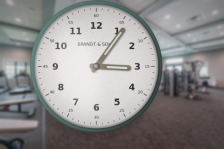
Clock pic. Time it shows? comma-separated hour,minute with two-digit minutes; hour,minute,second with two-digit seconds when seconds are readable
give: 3,06
